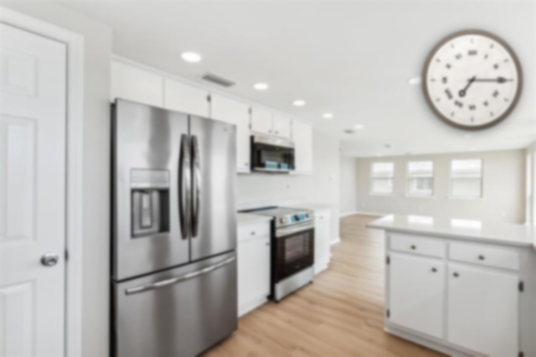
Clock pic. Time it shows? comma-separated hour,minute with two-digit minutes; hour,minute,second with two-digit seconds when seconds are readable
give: 7,15
